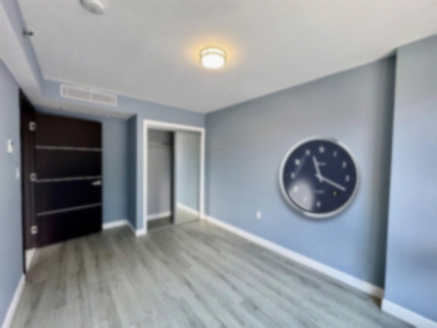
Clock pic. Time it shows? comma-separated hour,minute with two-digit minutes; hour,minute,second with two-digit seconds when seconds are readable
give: 11,19
